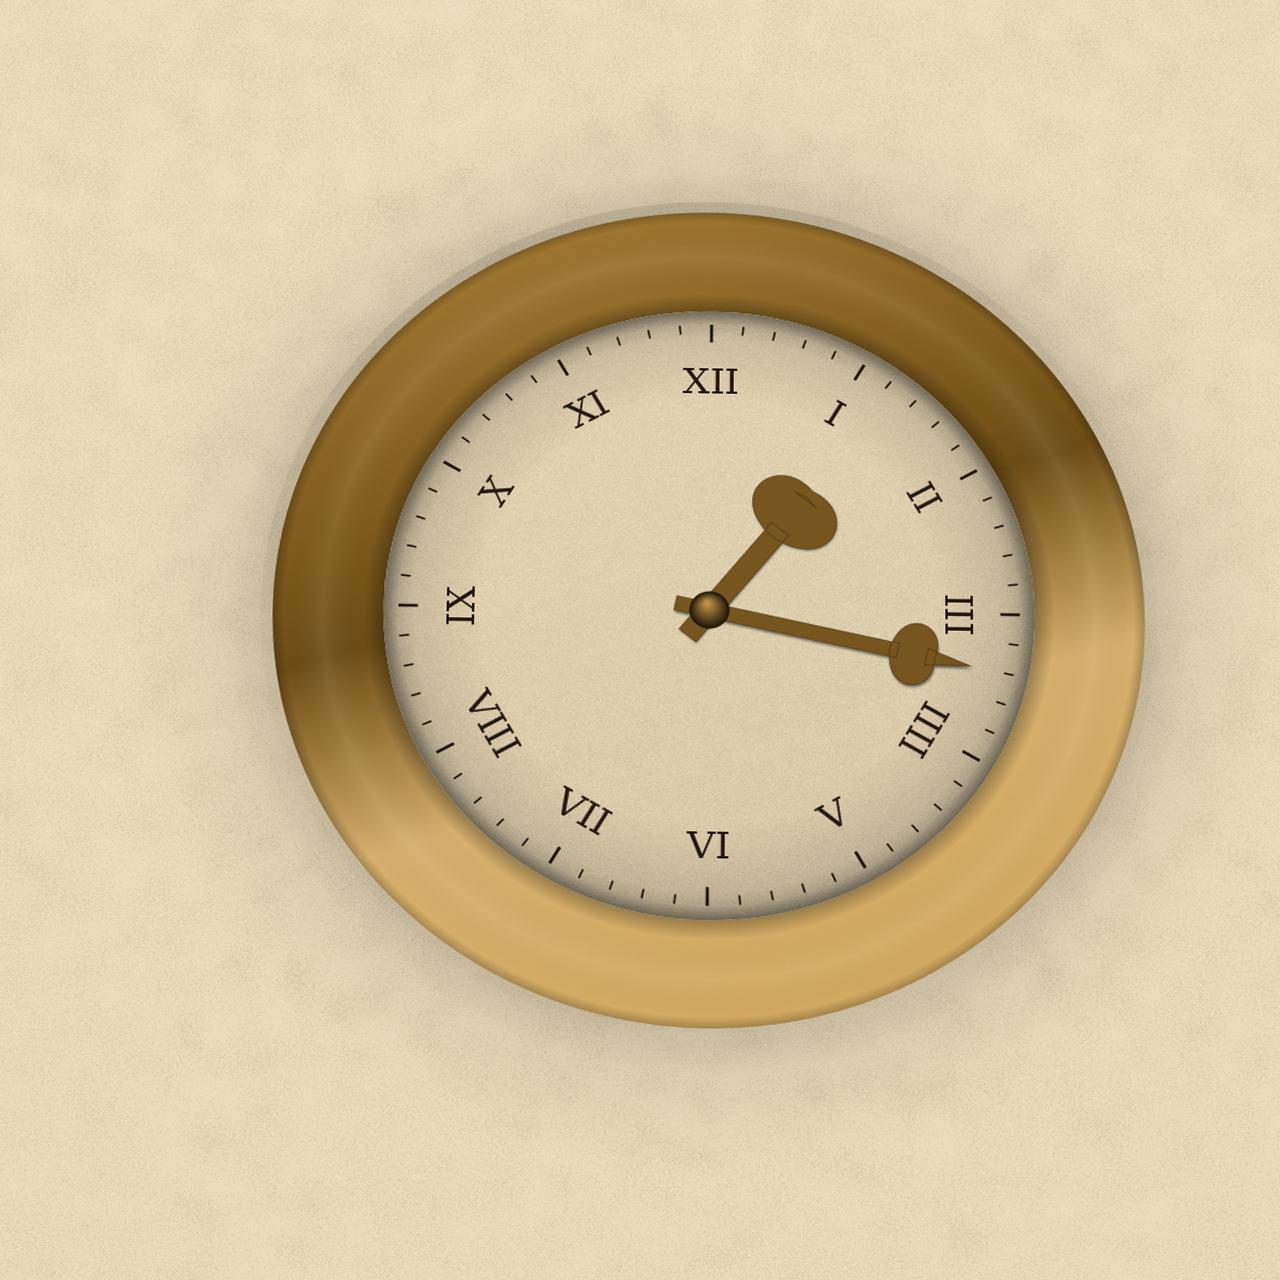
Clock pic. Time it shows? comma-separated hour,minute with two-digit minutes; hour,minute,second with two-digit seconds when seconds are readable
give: 1,17
